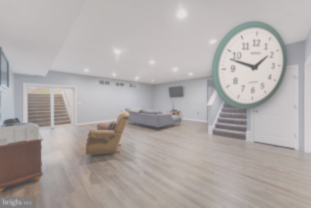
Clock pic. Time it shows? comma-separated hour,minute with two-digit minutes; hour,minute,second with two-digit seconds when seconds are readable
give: 1,48
